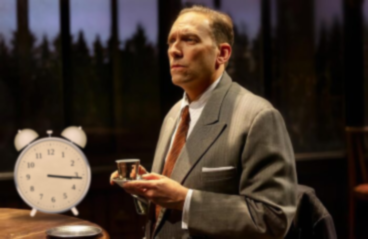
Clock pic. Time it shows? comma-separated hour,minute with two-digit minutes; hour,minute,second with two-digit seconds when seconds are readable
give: 3,16
